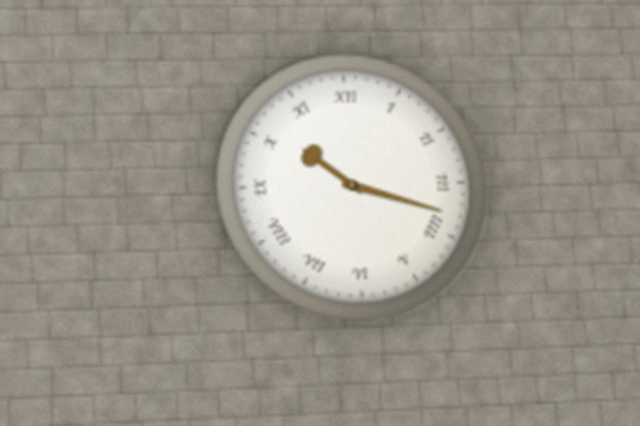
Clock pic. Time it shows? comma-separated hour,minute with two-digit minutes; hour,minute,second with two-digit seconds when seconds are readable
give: 10,18
